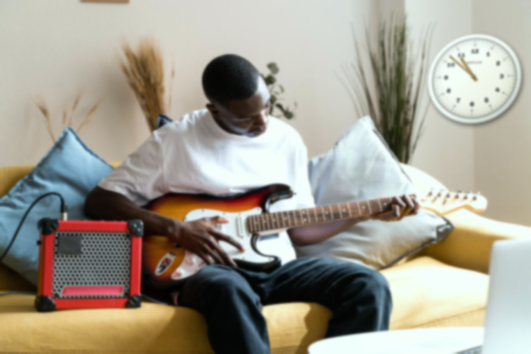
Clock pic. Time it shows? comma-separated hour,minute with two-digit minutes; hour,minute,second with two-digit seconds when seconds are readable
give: 10,52
